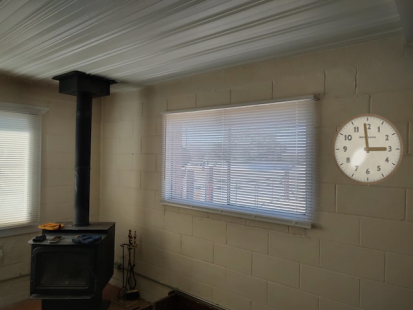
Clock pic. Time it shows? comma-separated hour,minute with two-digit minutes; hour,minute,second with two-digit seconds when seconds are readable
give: 2,59
